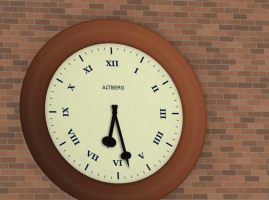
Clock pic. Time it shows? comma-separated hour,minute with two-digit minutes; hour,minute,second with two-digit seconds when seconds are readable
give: 6,28
